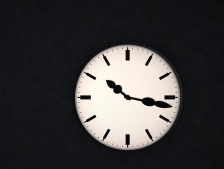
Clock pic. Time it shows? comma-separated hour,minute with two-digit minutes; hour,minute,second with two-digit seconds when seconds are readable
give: 10,17
